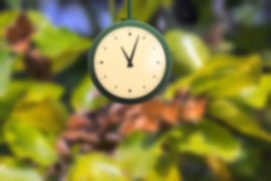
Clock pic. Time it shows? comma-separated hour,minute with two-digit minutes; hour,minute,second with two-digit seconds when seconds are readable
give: 11,03
